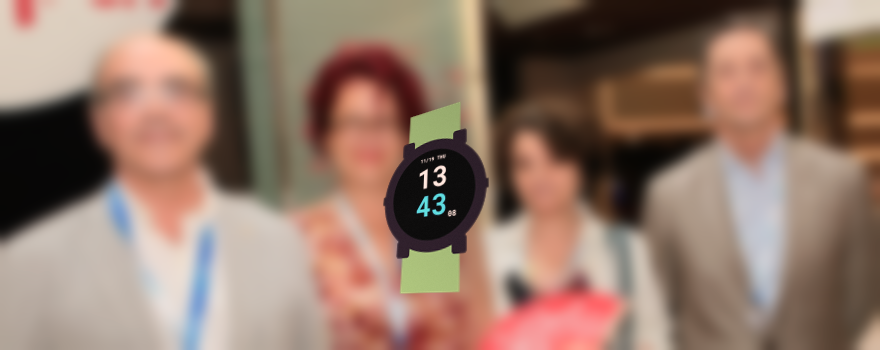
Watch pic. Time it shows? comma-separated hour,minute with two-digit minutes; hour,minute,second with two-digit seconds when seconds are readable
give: 13,43
